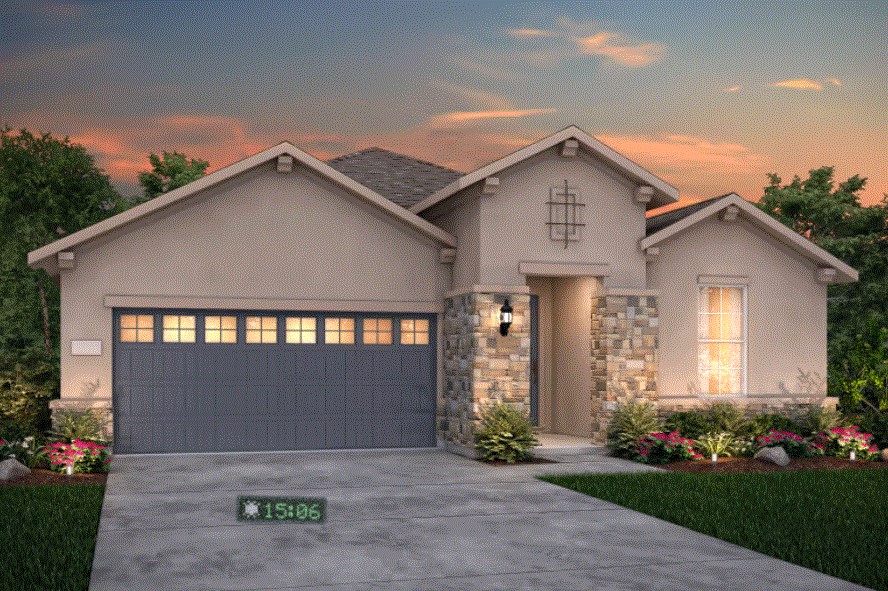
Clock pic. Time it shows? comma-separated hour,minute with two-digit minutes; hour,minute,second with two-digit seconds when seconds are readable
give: 15,06
